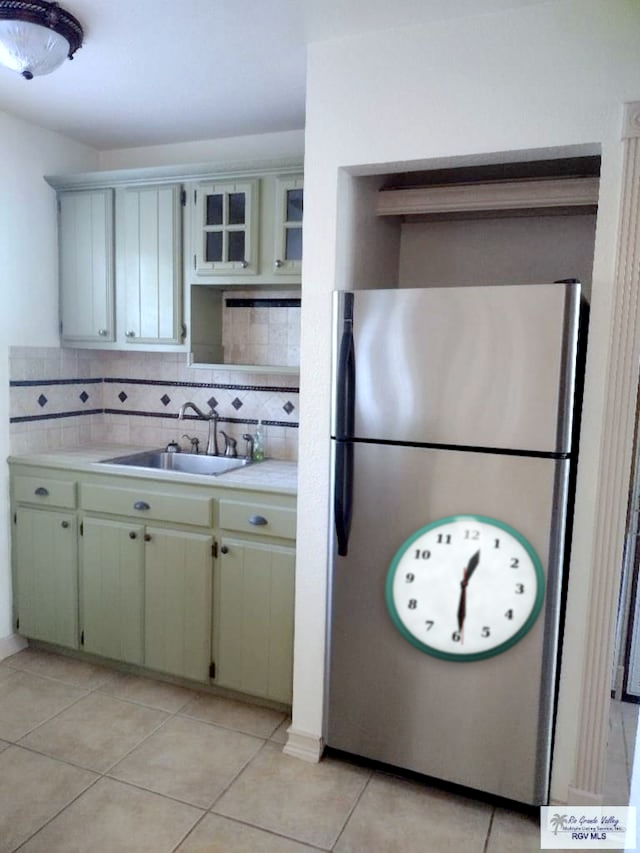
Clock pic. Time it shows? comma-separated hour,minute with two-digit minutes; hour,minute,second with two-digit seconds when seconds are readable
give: 12,29,29
